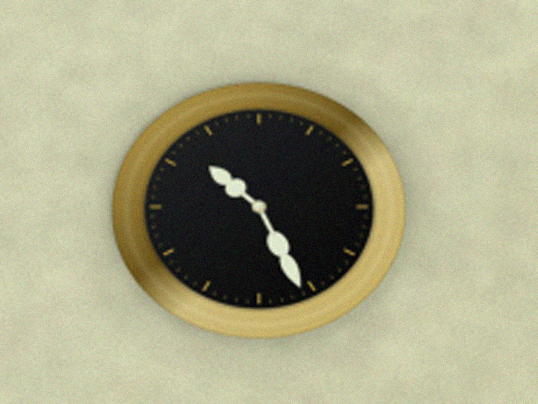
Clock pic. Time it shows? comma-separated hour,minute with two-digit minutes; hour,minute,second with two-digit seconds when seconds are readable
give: 10,26
